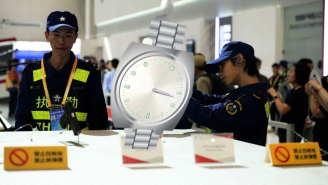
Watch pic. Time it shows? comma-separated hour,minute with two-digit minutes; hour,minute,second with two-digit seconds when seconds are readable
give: 3,17
